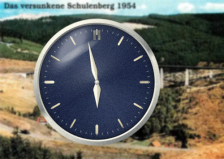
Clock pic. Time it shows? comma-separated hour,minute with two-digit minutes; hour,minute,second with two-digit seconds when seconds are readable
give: 5,58
